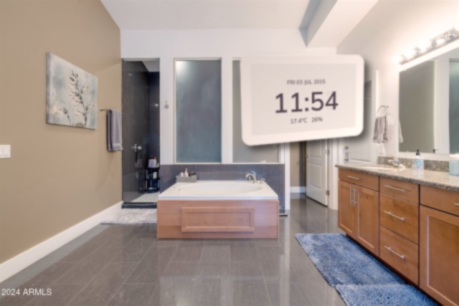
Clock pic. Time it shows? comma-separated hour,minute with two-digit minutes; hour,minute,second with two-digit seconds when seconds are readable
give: 11,54
